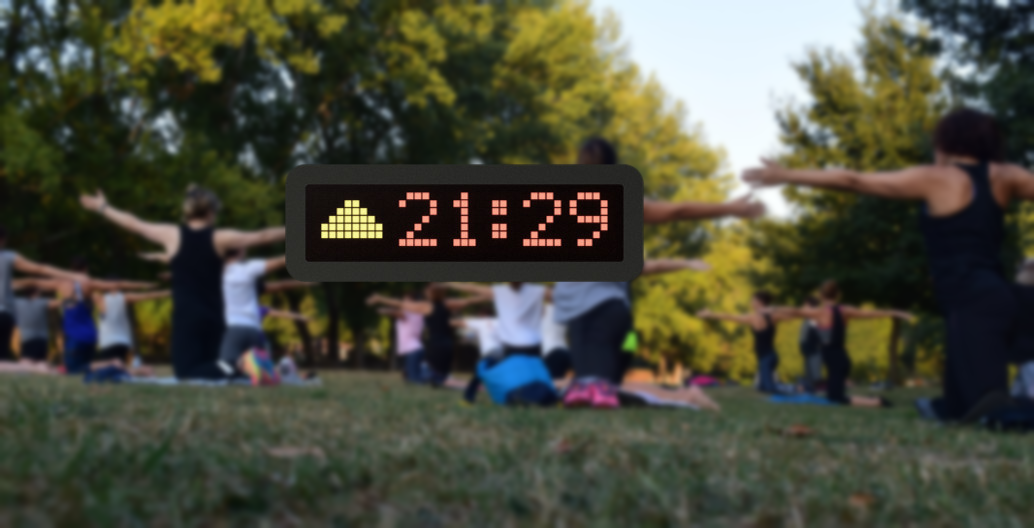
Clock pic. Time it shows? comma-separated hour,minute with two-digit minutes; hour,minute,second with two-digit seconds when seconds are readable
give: 21,29
